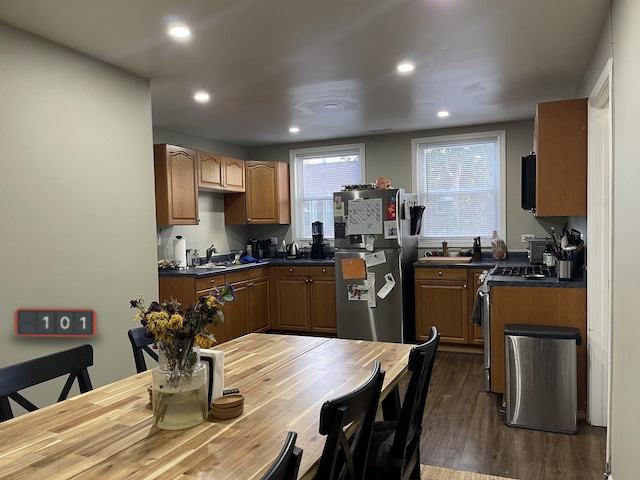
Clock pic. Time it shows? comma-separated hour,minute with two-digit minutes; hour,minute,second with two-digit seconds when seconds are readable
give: 1,01
